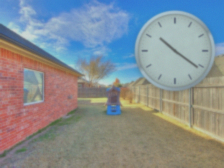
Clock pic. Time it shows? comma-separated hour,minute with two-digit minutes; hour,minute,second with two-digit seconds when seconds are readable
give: 10,21
